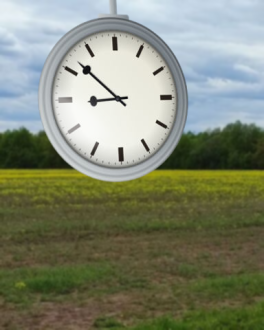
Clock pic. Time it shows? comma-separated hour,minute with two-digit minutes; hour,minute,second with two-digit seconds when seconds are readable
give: 8,52
